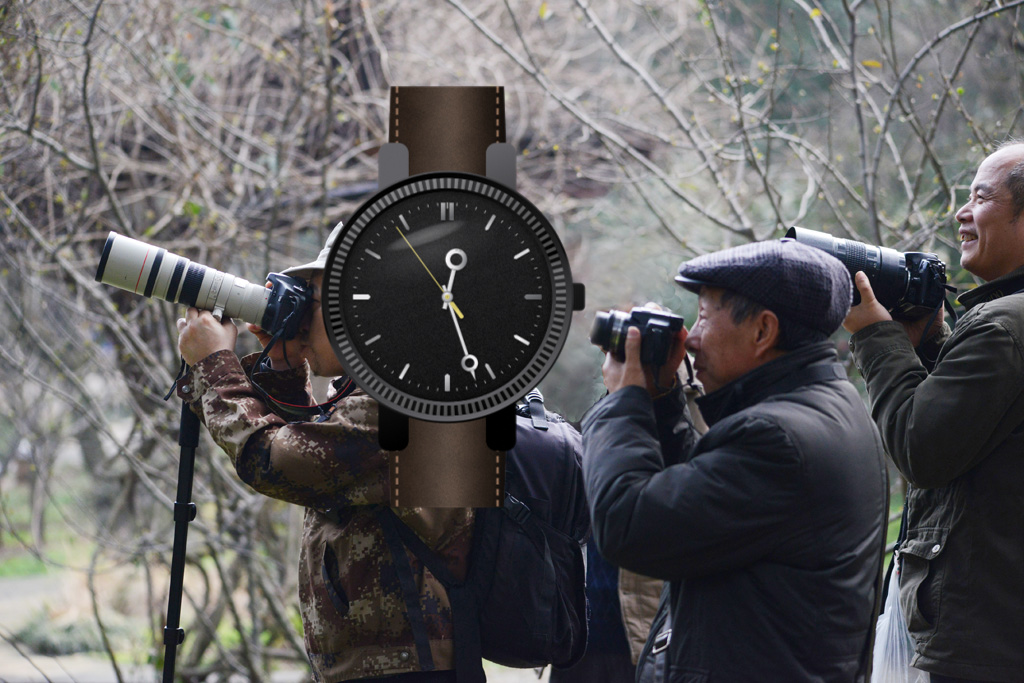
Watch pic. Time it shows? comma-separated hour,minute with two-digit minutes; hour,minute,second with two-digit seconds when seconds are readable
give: 12,26,54
